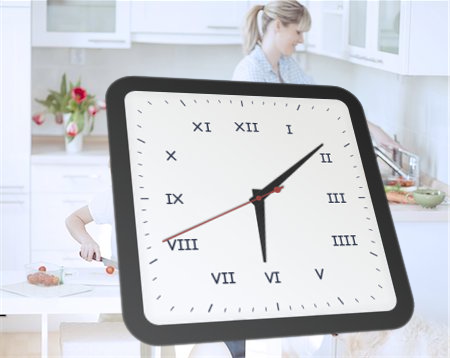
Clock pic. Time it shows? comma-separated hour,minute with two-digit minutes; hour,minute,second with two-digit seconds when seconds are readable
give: 6,08,41
